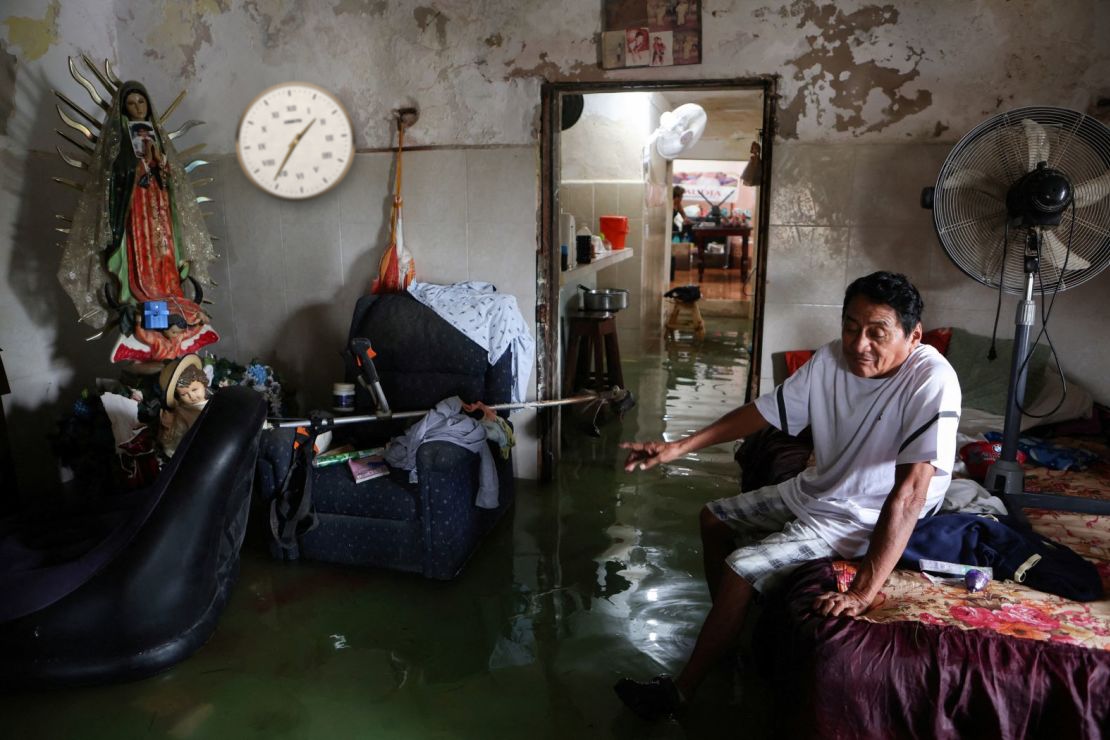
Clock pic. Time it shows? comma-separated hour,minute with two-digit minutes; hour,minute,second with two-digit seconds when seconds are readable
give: 1,36
